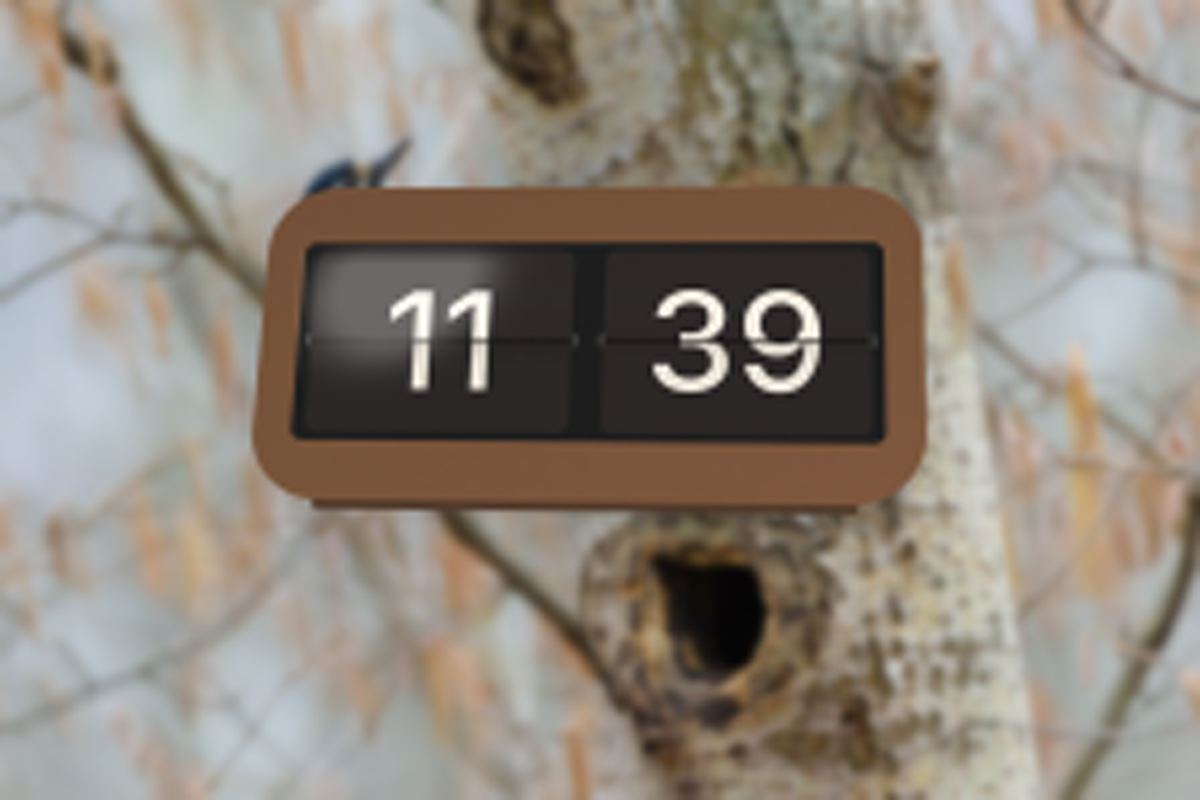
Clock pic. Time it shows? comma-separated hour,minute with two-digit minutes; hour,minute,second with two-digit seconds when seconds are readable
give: 11,39
